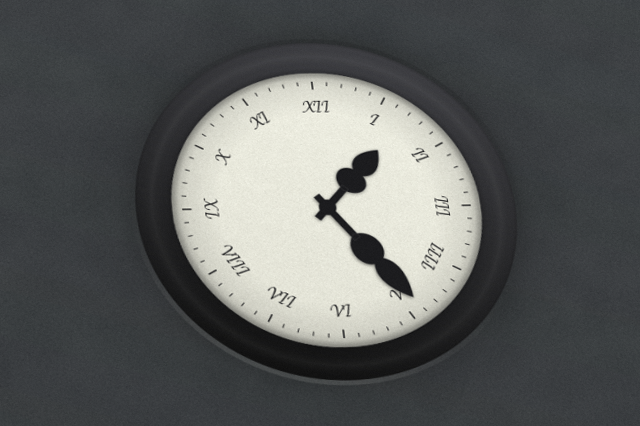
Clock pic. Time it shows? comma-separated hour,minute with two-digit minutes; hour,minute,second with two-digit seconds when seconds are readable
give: 1,24
